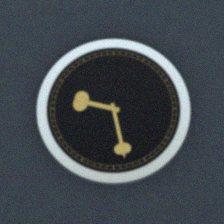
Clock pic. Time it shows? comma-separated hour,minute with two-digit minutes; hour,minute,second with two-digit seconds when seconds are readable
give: 9,28
